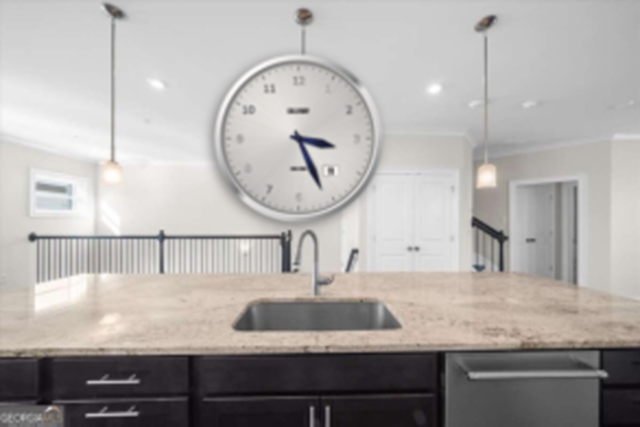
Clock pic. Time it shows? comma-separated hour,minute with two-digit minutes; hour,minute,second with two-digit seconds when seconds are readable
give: 3,26
